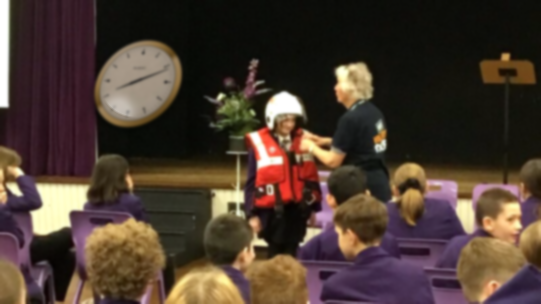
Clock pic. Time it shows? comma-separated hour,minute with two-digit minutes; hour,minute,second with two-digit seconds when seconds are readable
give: 8,11
